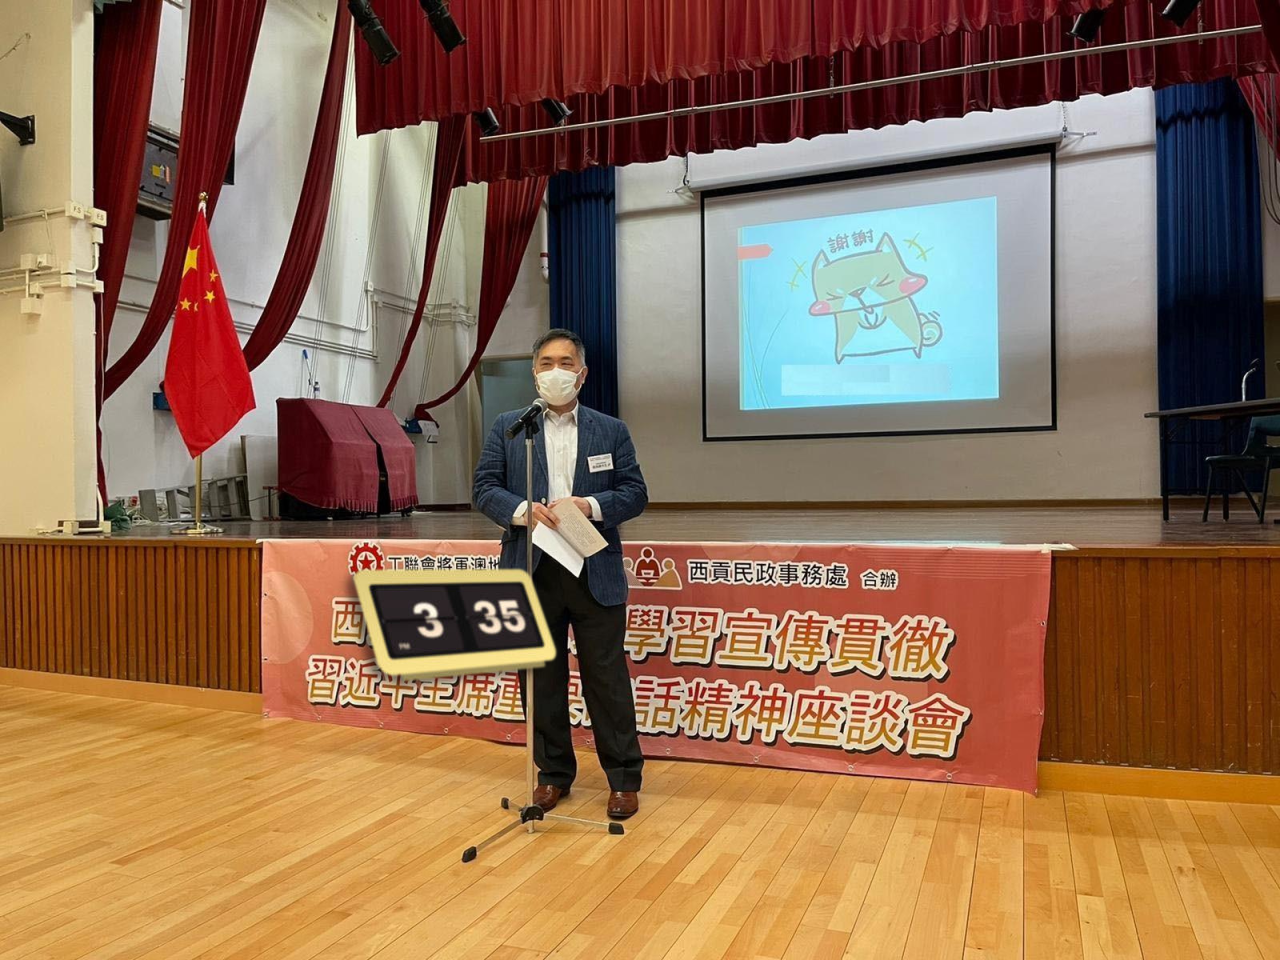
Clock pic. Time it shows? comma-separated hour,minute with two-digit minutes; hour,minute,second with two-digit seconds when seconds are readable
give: 3,35
